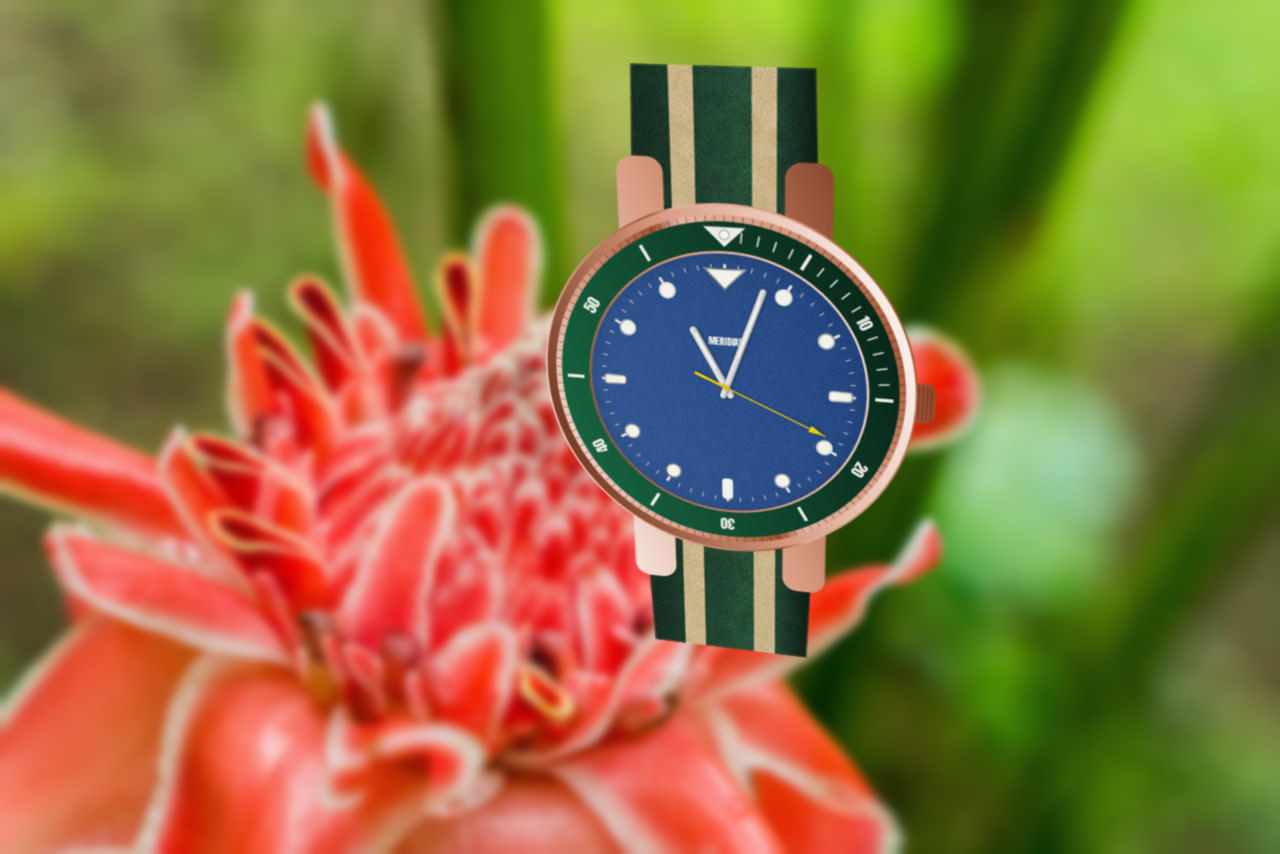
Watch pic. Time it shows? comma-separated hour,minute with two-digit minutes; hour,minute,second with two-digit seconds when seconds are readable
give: 11,03,19
